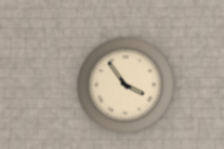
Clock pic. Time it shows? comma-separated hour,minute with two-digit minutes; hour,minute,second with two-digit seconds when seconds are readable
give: 3,54
